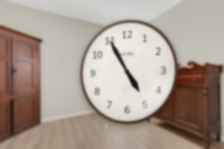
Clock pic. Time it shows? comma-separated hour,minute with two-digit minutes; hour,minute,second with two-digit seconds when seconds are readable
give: 4,55
